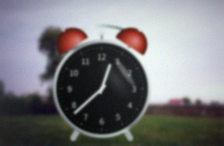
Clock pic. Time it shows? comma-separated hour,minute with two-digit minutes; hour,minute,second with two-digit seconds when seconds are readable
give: 12,38
